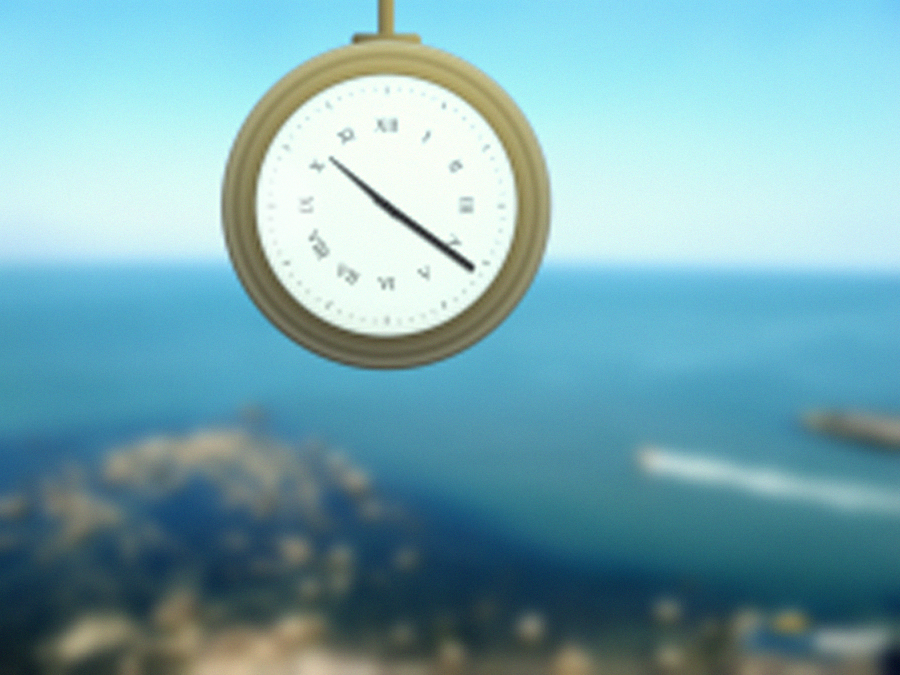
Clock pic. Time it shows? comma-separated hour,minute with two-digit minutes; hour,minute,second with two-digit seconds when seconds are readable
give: 10,21
